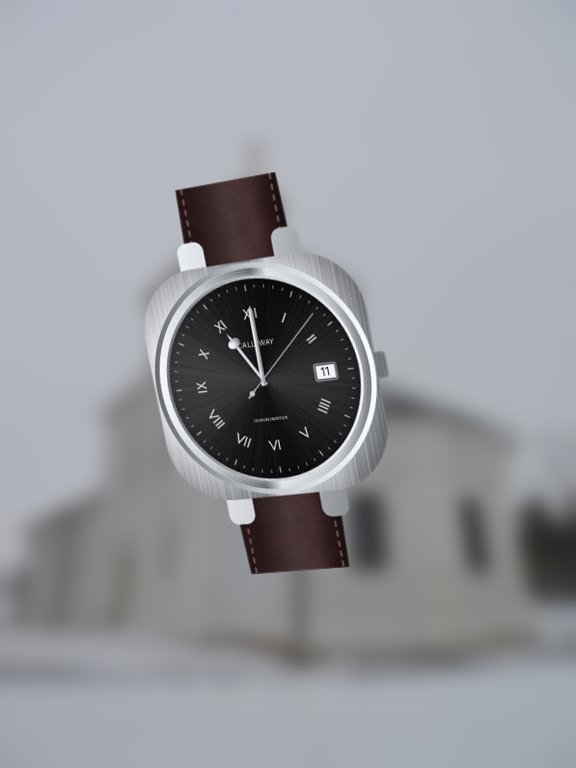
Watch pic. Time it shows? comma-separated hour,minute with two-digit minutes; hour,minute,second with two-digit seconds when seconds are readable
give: 11,00,08
